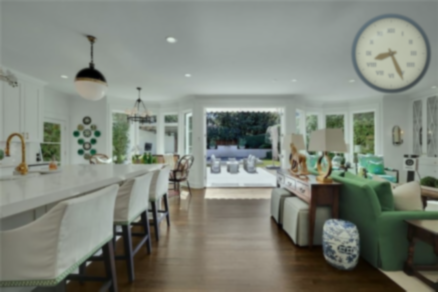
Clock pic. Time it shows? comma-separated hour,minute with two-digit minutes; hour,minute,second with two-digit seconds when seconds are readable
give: 8,26
